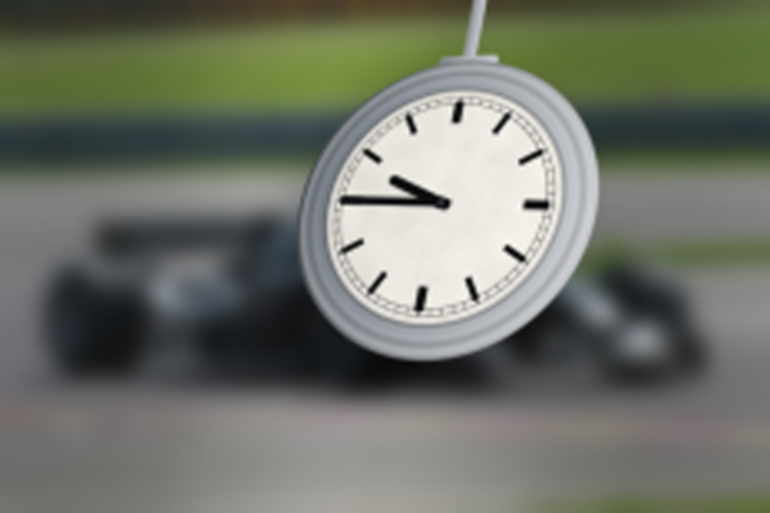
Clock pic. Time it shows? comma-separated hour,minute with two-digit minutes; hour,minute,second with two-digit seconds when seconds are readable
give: 9,45
